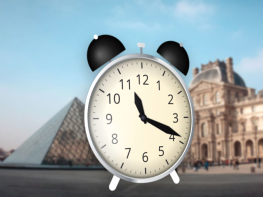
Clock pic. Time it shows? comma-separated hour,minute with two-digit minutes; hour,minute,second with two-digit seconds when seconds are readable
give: 11,19
